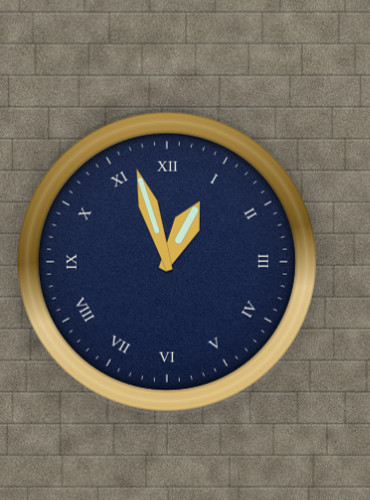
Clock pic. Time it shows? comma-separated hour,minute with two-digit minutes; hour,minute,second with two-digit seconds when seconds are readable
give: 12,57
